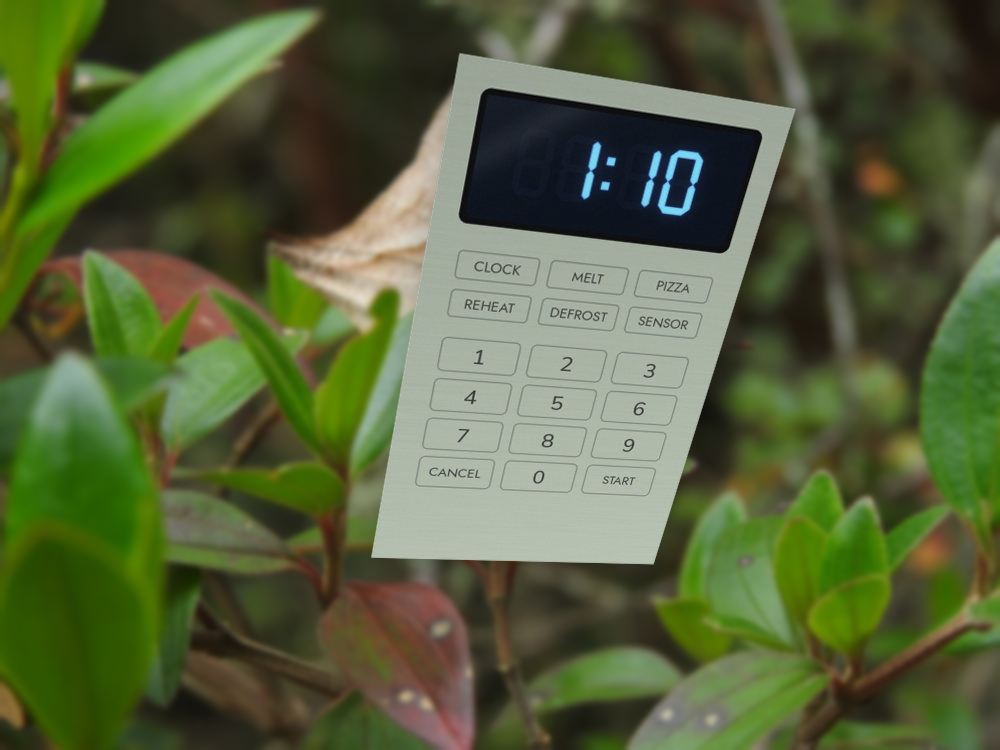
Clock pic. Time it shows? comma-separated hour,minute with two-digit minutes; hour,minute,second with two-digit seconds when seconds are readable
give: 1,10
